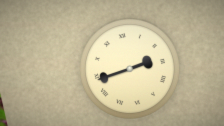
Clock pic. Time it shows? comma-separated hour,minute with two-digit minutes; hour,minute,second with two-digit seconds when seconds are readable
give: 2,44
